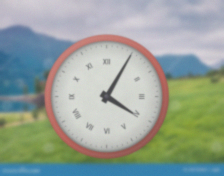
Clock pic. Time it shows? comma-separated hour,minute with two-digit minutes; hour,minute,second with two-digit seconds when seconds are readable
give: 4,05
